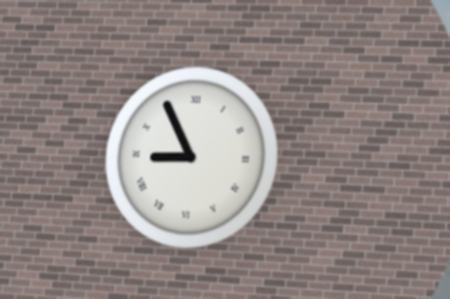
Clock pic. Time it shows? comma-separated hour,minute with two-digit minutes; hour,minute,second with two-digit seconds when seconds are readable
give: 8,55
